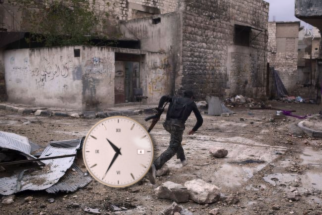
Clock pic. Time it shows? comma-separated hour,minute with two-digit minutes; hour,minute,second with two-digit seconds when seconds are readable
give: 10,35
